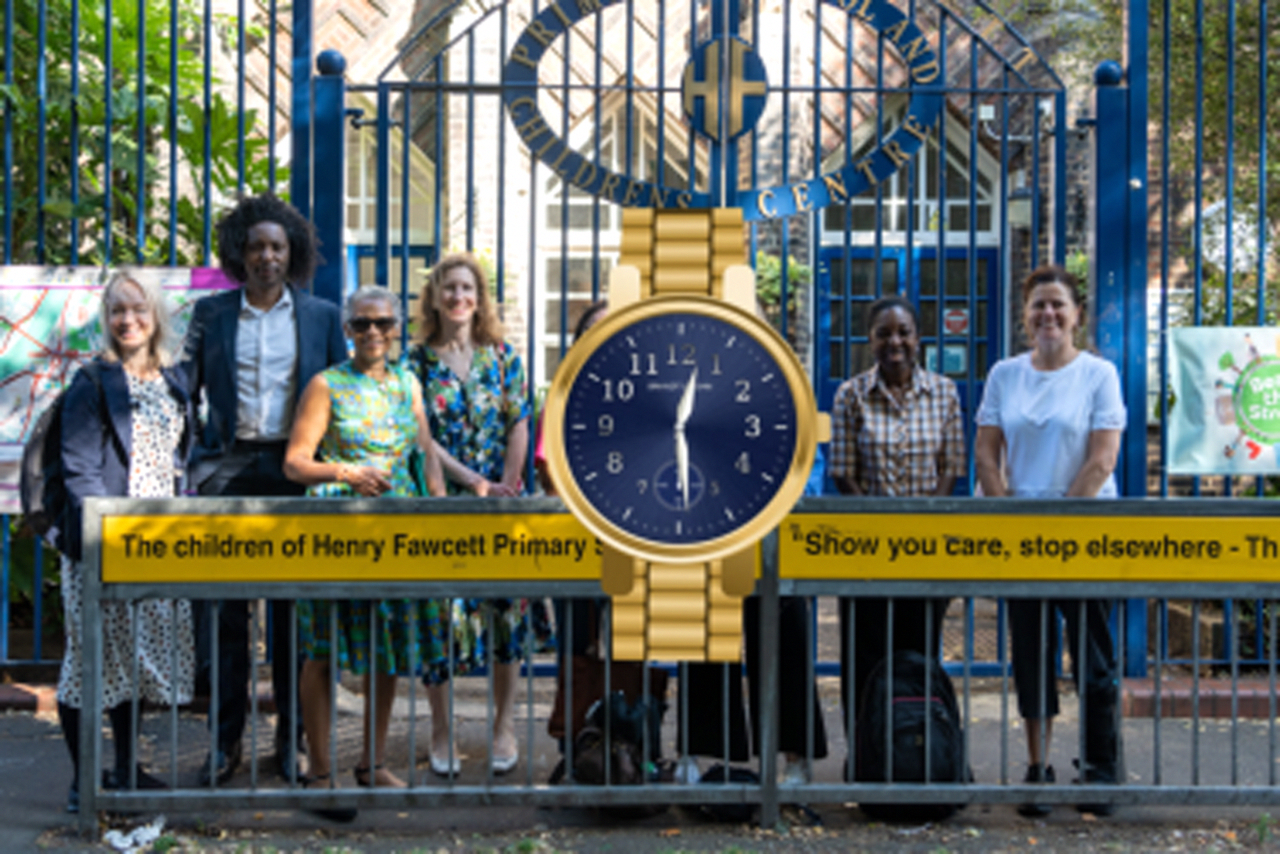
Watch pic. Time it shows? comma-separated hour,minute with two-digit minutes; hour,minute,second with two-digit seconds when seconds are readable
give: 12,29
